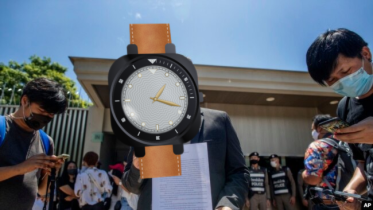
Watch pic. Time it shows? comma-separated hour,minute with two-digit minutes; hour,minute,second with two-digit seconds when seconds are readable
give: 1,18
